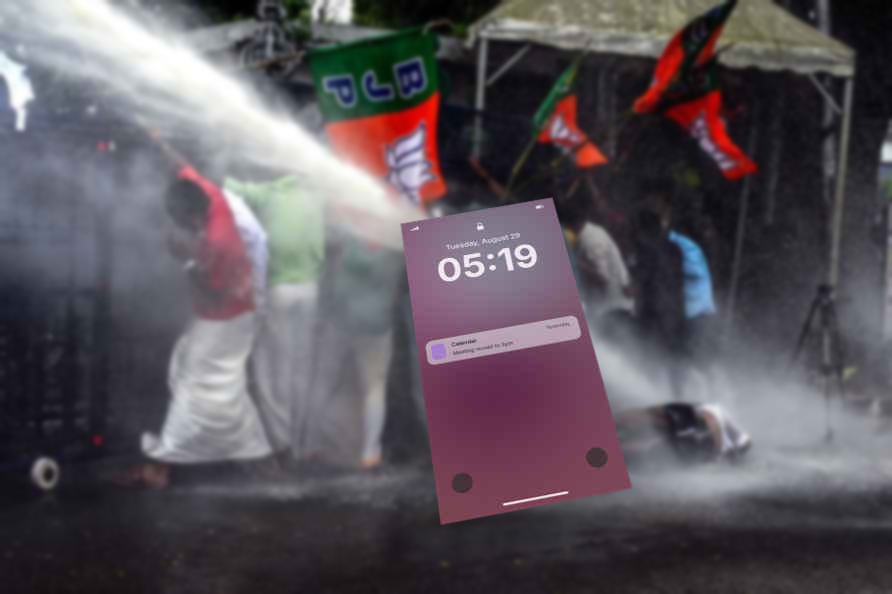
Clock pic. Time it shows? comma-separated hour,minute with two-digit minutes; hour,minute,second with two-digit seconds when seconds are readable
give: 5,19
